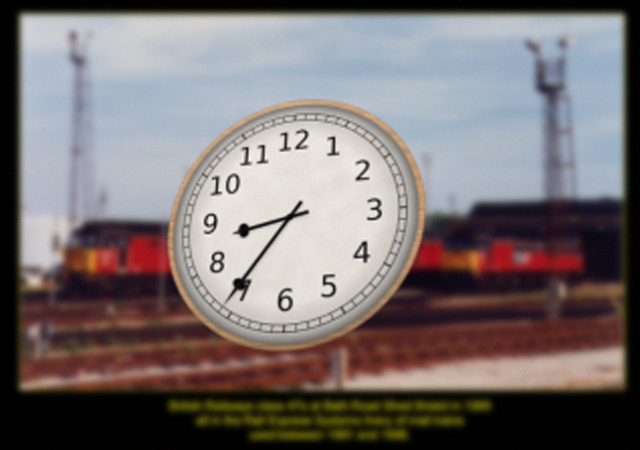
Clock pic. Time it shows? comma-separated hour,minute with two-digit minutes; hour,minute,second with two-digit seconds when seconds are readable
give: 8,36
